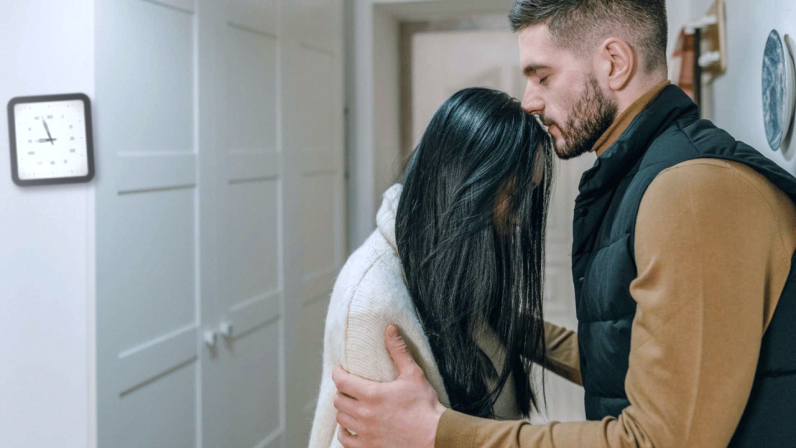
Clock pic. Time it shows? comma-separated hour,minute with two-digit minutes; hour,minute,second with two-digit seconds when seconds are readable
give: 8,57
